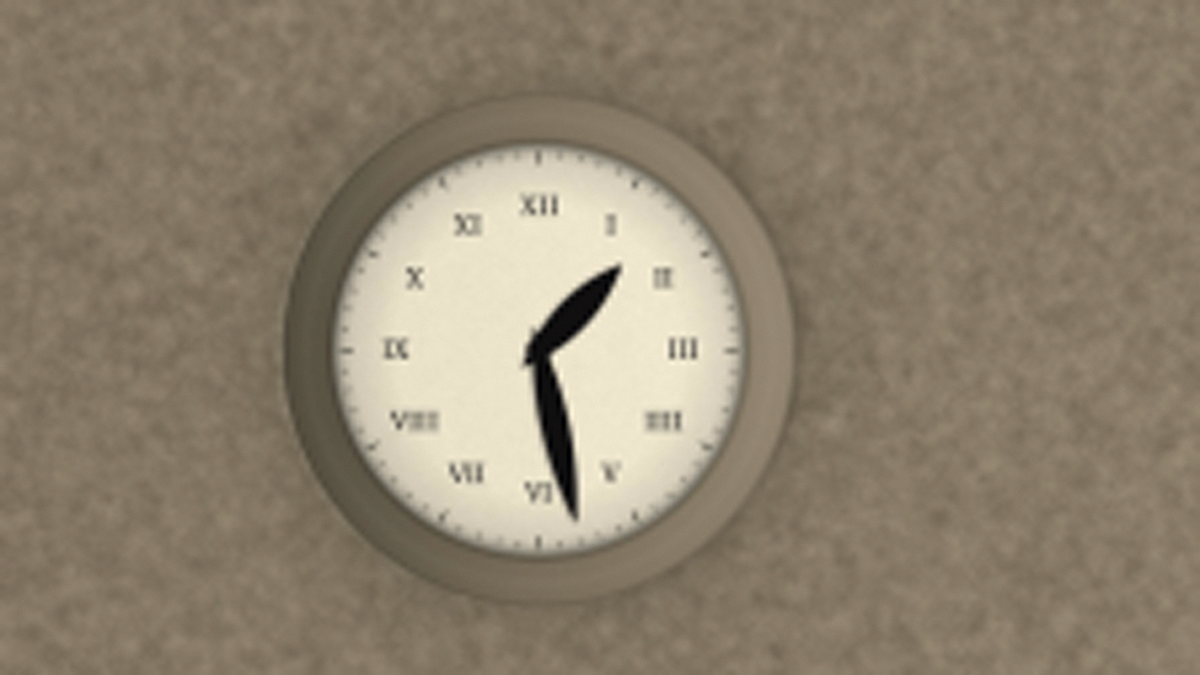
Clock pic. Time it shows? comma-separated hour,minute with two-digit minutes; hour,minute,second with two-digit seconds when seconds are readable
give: 1,28
